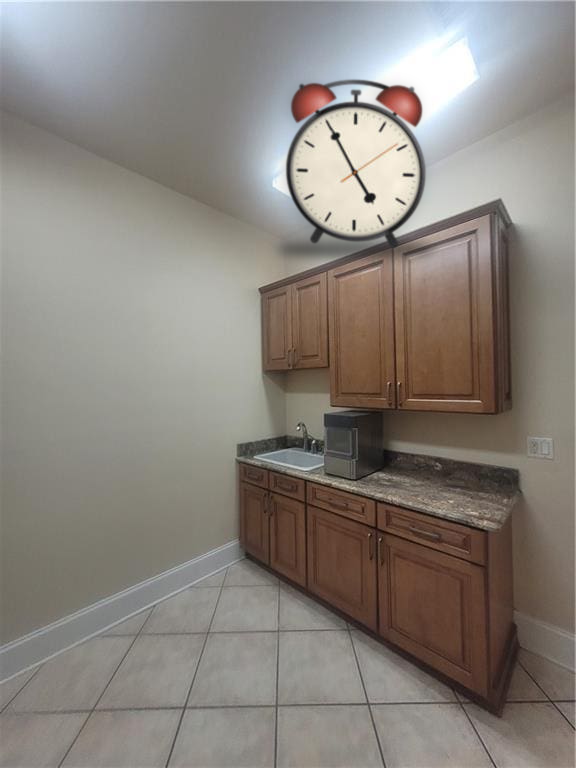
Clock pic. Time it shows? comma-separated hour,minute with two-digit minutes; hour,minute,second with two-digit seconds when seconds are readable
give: 4,55,09
